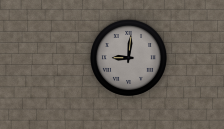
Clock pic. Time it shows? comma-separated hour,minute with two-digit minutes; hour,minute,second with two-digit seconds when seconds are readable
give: 9,01
